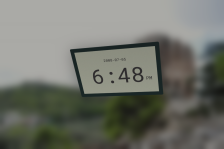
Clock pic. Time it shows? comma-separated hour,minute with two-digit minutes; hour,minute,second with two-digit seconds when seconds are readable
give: 6,48
